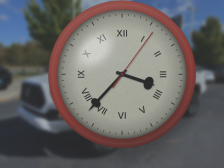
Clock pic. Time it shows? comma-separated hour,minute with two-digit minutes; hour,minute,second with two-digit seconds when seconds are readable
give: 3,37,06
